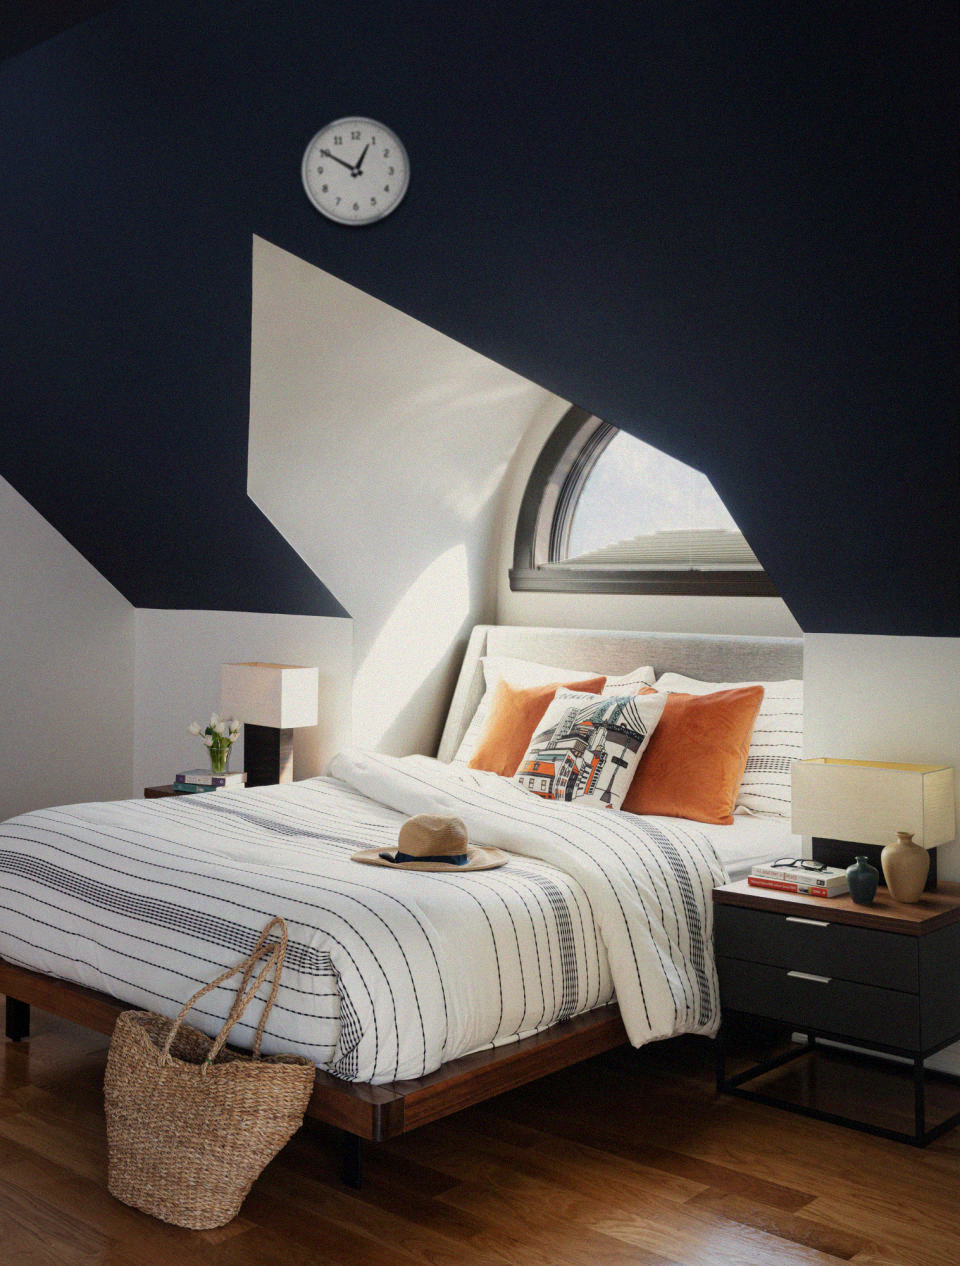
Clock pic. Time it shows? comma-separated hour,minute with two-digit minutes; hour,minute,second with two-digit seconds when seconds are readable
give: 12,50
